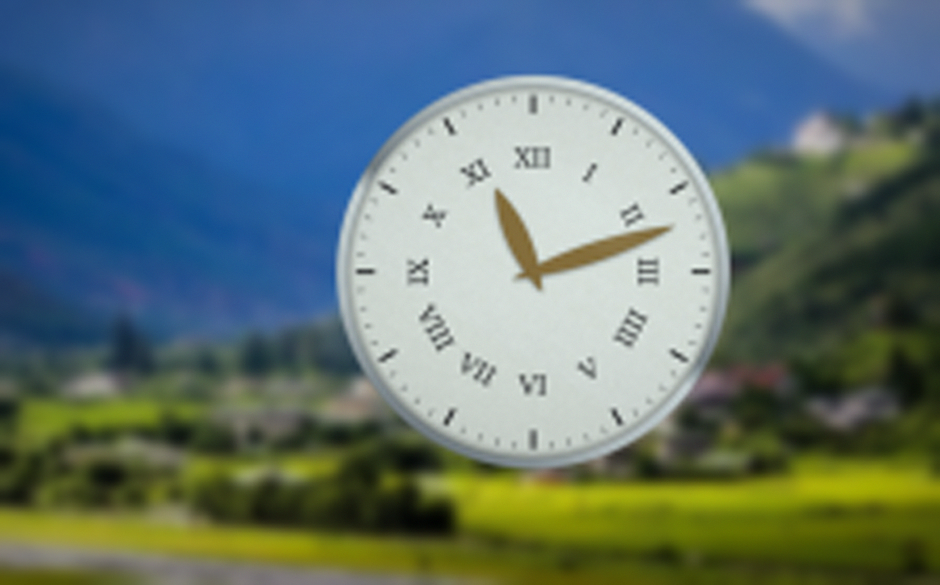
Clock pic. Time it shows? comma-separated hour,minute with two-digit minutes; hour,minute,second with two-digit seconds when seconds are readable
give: 11,12
